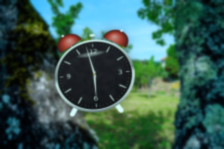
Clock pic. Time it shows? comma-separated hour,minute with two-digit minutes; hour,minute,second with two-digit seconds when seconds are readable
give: 5,58
